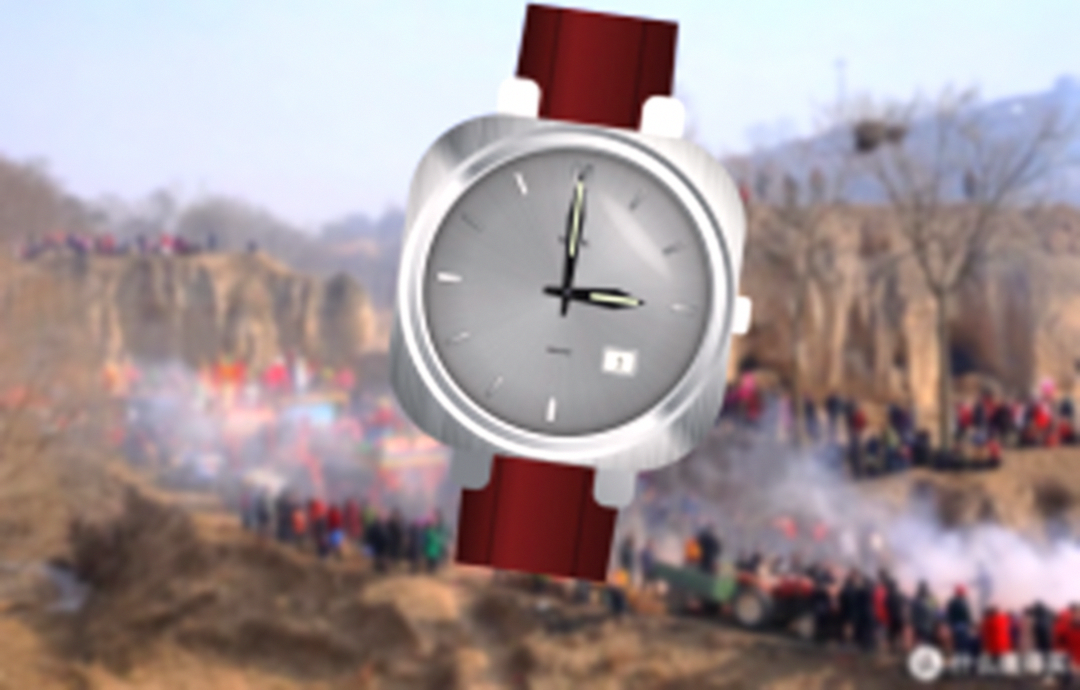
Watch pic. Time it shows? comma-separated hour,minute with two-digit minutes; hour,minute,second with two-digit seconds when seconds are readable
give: 3,00
